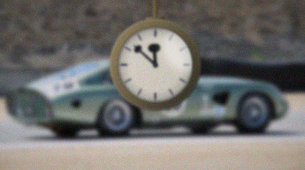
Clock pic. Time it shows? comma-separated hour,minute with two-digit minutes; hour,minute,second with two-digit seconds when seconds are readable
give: 11,52
